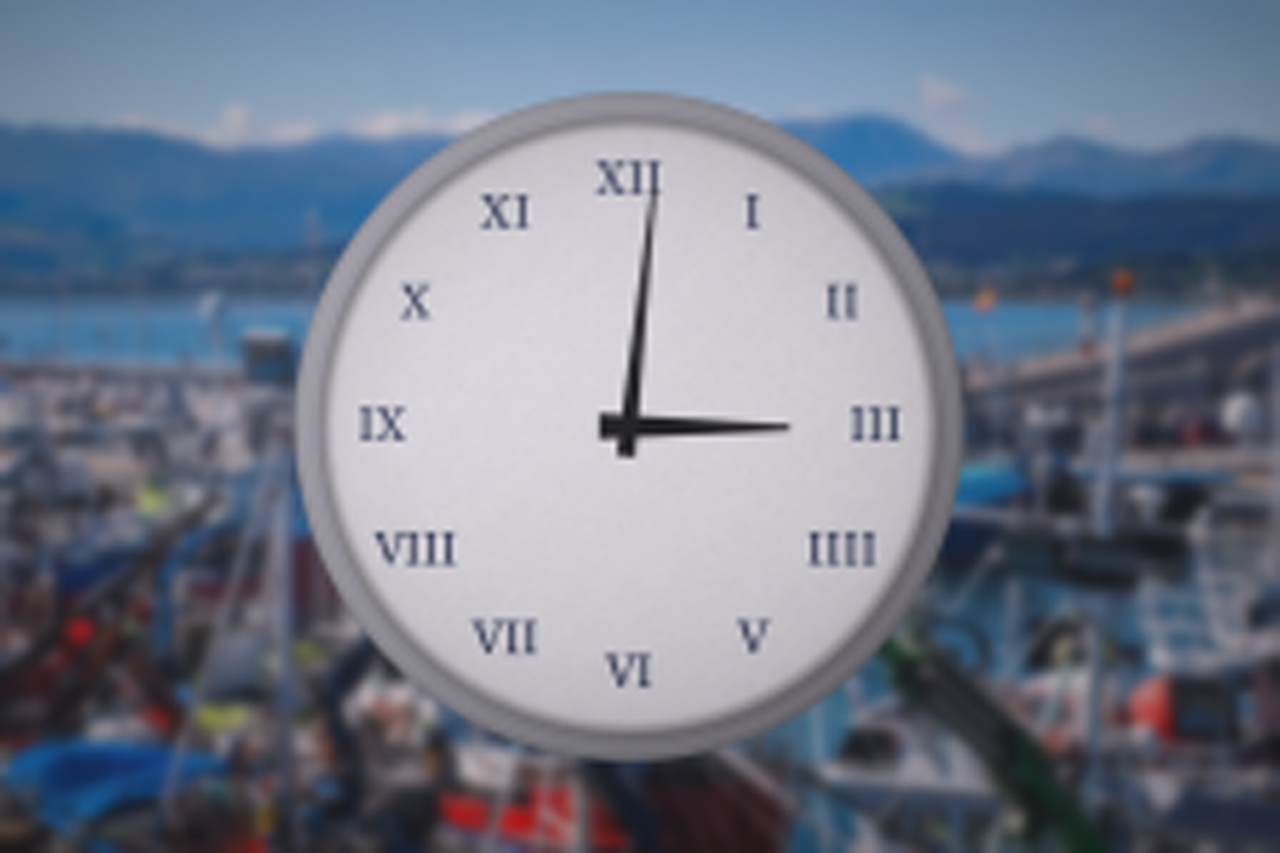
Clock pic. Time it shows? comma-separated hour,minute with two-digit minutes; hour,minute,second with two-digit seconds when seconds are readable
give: 3,01
